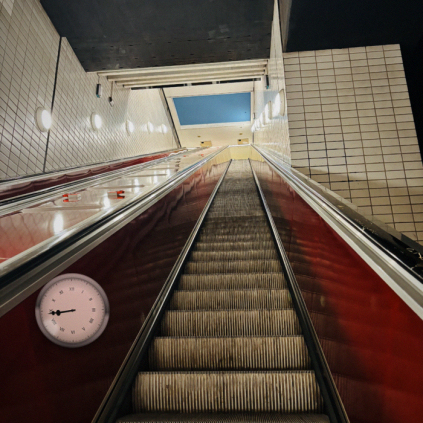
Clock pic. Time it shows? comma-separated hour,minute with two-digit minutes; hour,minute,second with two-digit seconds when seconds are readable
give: 8,44
